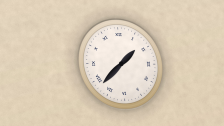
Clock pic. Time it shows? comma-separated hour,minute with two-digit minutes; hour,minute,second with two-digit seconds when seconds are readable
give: 1,38
